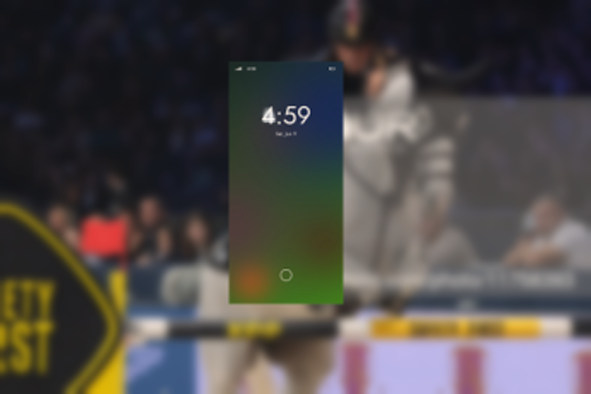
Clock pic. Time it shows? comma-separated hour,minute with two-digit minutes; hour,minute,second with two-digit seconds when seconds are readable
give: 4,59
